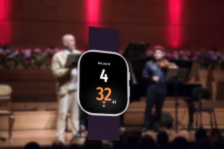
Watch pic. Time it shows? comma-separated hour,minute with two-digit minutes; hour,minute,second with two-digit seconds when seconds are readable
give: 4,32
